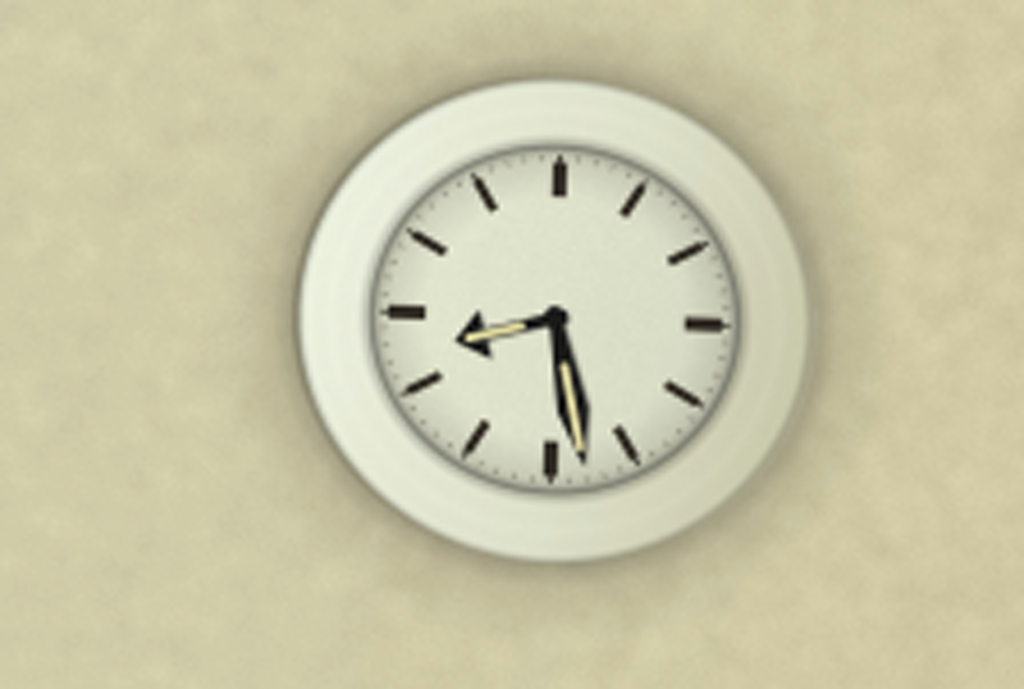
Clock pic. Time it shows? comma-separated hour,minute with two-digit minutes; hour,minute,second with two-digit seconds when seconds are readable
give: 8,28
